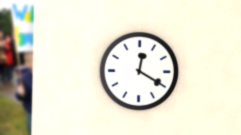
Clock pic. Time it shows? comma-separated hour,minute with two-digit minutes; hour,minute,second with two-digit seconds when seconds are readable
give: 12,20
